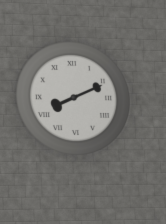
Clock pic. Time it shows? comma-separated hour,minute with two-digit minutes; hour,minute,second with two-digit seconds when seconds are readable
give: 8,11
